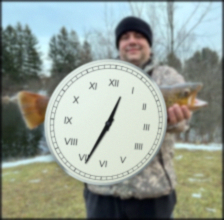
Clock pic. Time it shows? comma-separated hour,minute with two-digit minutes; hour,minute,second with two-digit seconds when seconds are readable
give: 12,34
